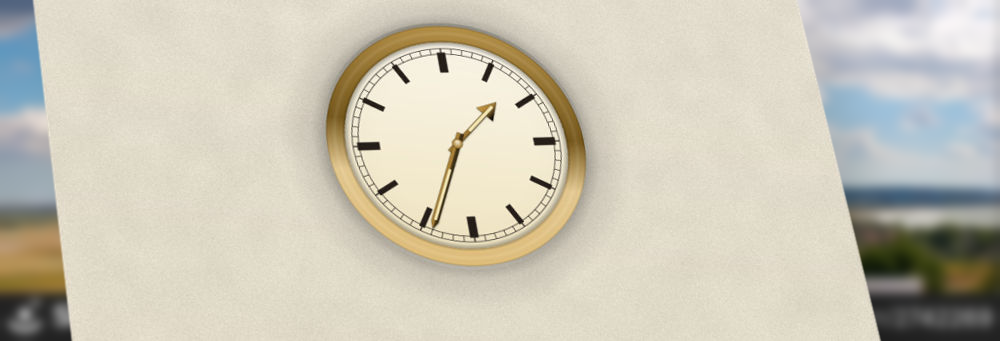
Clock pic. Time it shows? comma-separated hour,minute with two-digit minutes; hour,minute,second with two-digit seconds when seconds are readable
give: 1,34
